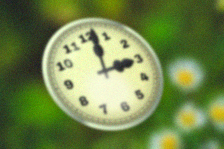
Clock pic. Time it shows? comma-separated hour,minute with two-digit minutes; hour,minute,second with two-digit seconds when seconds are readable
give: 3,02
